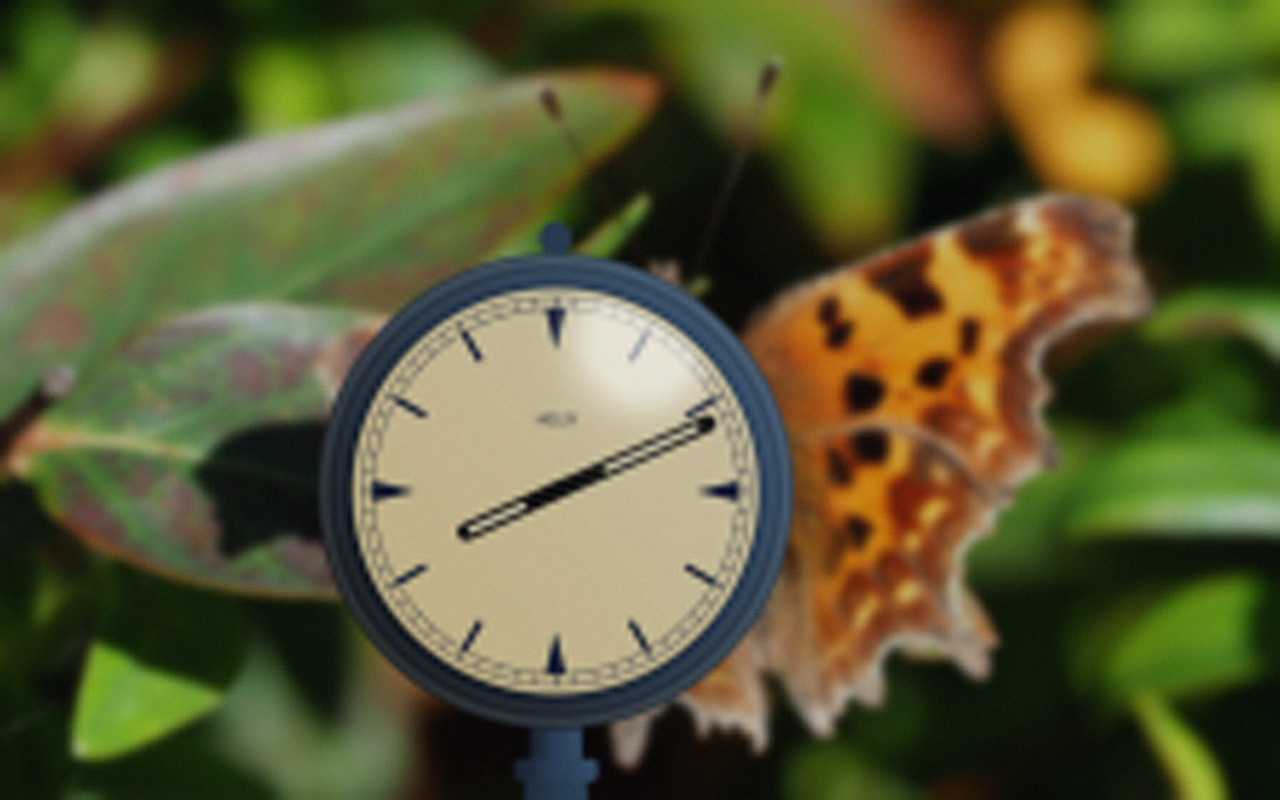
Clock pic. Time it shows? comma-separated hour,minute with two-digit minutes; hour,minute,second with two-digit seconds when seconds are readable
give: 8,11
